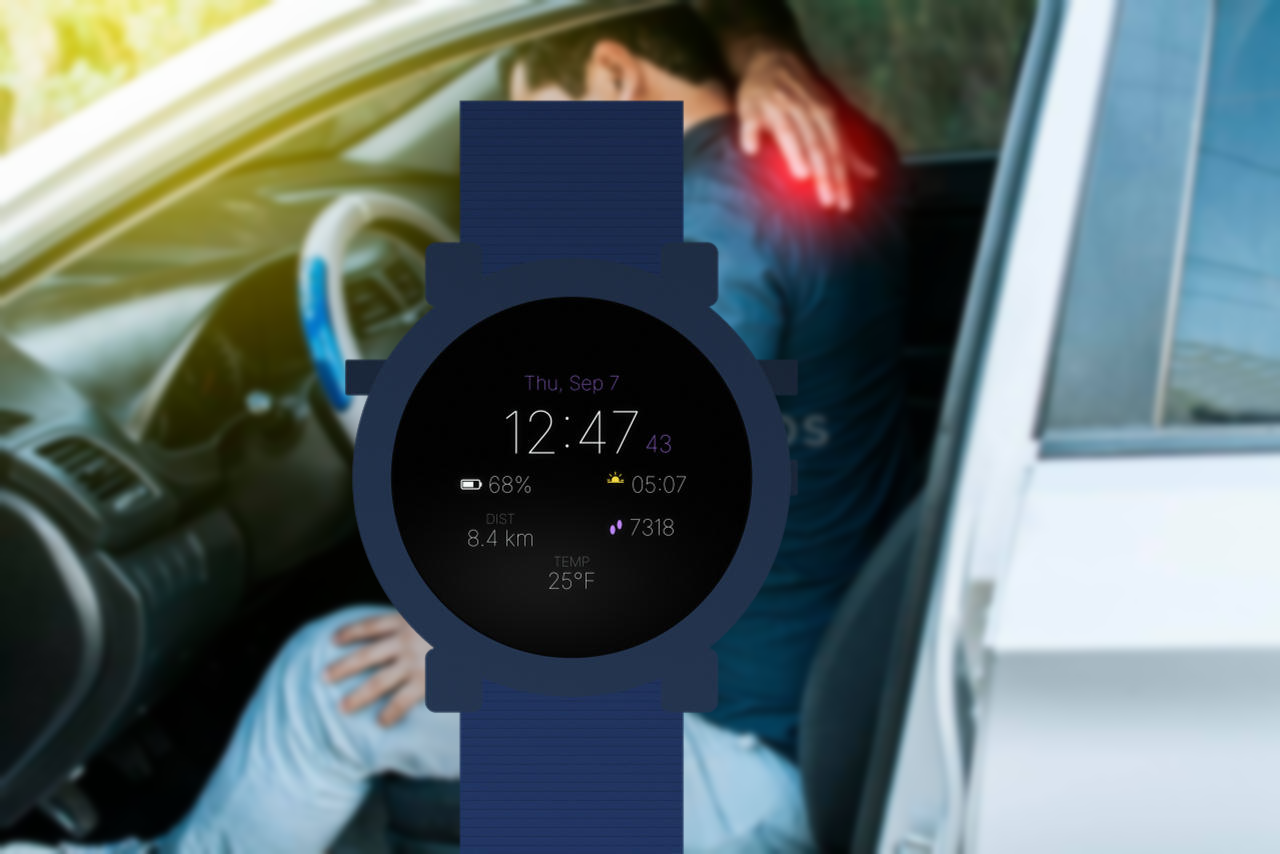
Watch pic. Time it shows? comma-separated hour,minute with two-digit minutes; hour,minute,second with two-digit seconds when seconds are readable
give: 12,47,43
